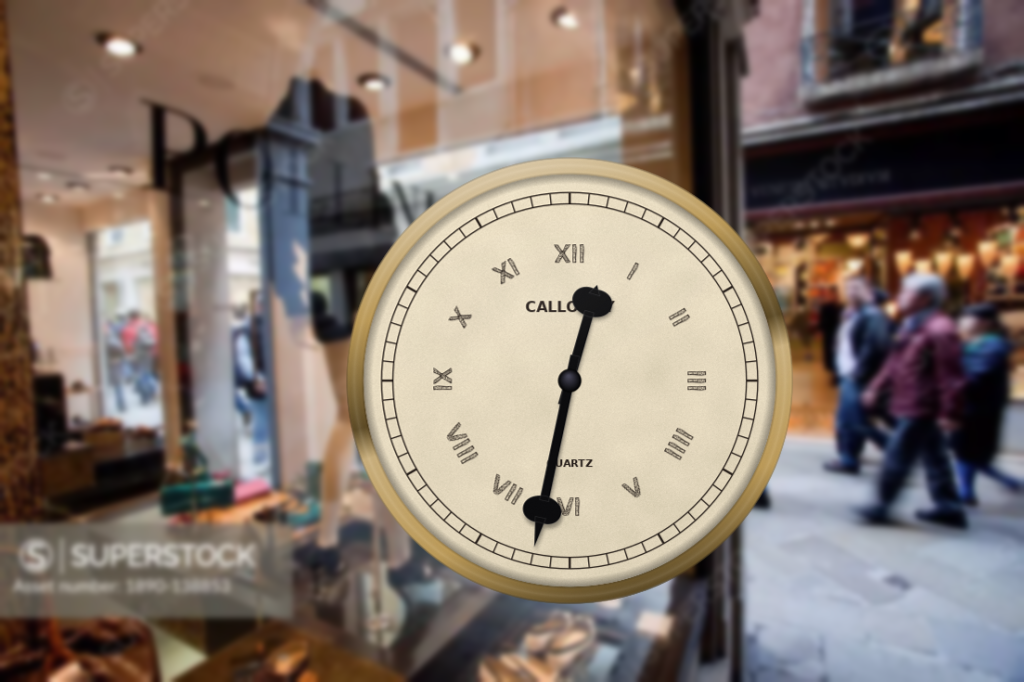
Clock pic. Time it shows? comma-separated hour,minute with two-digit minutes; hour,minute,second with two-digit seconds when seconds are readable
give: 12,32
